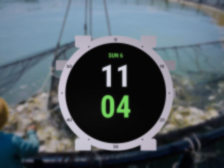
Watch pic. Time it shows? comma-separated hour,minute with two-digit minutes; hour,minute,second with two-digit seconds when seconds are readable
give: 11,04
